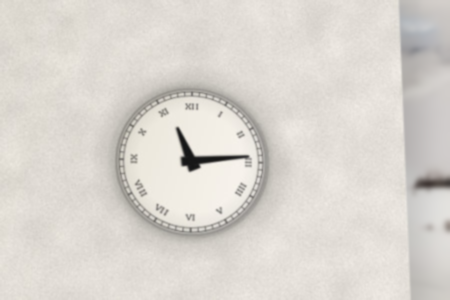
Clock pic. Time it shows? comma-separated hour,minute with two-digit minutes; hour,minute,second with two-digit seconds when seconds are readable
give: 11,14
